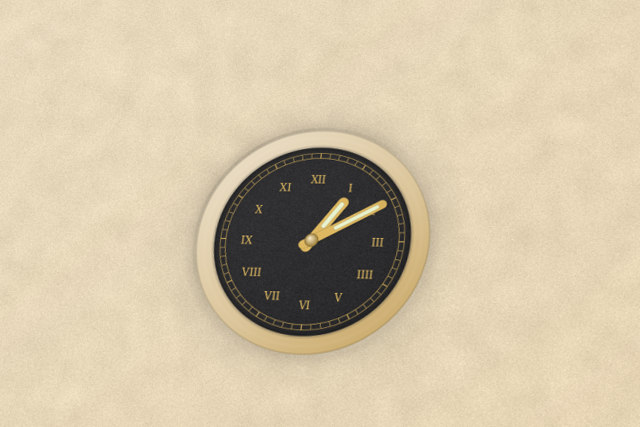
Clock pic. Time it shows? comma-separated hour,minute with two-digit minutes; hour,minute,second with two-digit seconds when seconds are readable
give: 1,10
